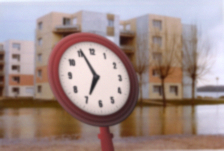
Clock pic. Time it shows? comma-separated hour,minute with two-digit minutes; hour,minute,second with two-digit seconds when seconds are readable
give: 6,56
